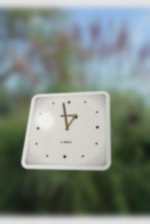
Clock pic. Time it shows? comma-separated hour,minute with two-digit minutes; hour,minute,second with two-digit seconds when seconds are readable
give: 12,58
